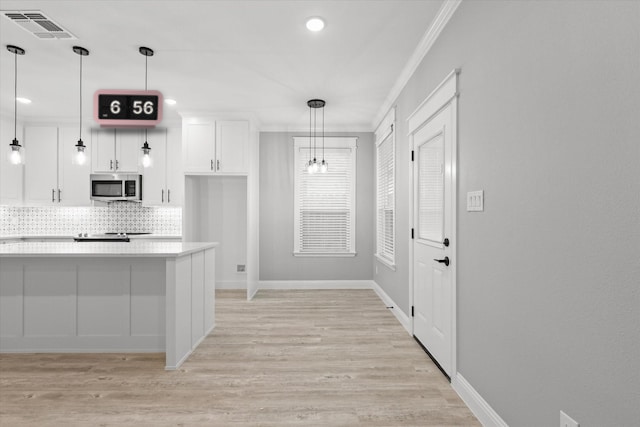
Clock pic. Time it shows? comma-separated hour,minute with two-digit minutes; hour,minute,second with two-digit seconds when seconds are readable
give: 6,56
